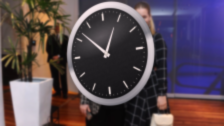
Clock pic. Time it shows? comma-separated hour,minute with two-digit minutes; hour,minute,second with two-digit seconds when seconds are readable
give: 12,52
